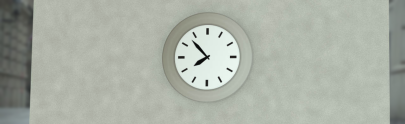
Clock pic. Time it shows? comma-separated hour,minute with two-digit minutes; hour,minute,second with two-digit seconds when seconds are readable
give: 7,53
